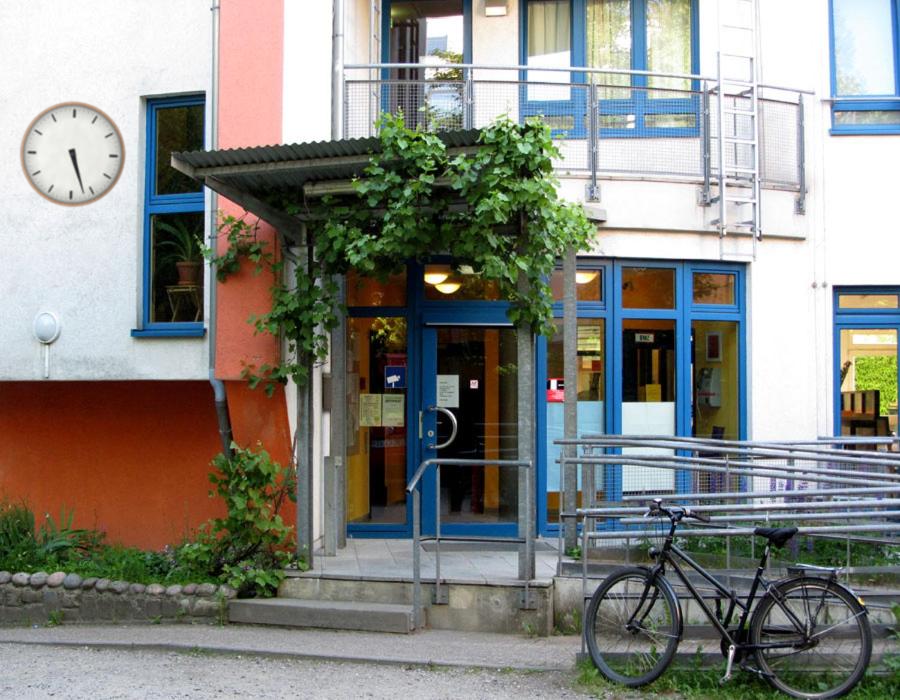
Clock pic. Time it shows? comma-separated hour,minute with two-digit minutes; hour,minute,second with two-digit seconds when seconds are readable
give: 5,27
